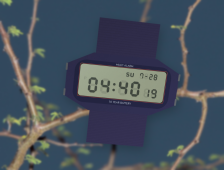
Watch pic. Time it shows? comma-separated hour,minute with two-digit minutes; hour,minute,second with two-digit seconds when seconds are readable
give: 4,40,19
